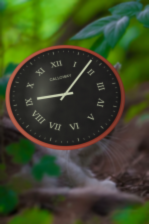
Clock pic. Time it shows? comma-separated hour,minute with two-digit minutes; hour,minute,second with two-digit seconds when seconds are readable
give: 9,08
